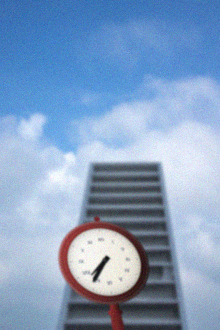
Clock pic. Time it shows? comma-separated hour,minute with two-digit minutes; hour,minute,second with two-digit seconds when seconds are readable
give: 7,36
